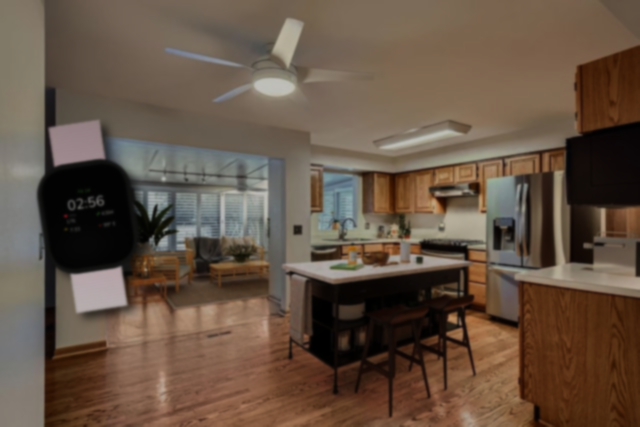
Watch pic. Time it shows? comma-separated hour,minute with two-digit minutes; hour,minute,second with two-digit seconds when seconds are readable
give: 2,56
